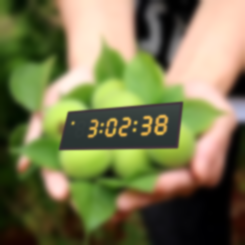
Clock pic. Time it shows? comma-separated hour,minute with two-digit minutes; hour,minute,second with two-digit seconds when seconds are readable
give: 3,02,38
